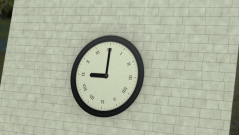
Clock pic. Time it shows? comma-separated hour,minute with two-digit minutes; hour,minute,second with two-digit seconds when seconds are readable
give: 9,00
